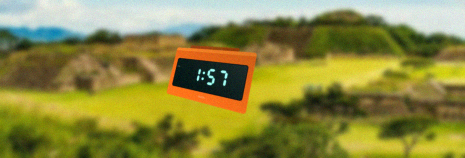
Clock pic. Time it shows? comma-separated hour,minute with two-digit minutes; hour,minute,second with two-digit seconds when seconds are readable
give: 1,57
